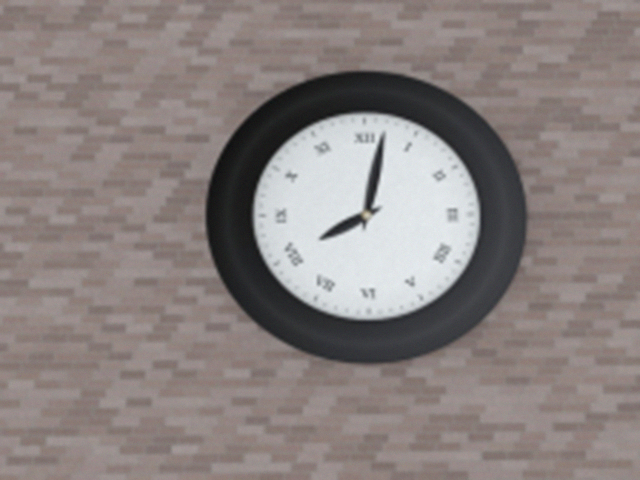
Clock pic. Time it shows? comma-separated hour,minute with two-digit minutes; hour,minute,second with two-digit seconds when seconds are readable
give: 8,02
